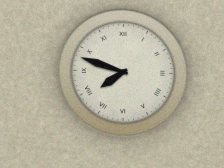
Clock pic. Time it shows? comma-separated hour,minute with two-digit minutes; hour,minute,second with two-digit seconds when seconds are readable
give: 7,48
